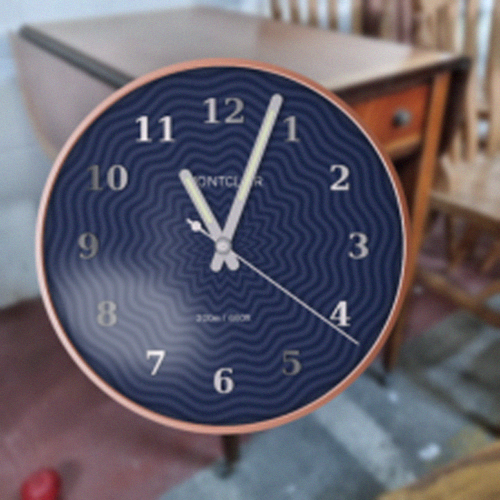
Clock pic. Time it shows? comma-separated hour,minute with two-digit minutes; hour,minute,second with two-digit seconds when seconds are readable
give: 11,03,21
